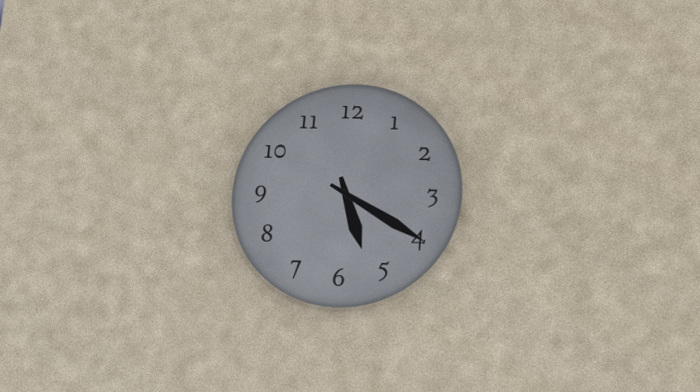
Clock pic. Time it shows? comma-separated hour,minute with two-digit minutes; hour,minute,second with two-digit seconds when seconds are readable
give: 5,20
